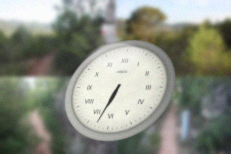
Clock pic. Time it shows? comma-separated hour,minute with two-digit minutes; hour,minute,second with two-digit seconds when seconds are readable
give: 6,33
